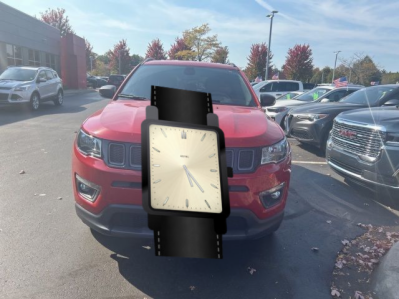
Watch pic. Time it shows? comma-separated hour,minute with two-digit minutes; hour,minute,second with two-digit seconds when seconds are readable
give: 5,24
